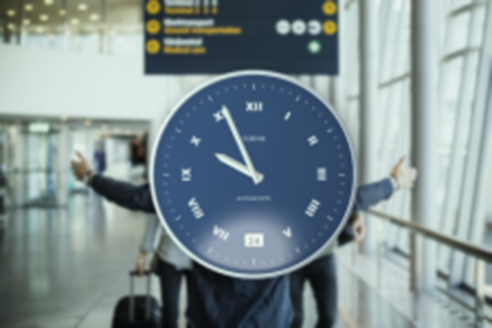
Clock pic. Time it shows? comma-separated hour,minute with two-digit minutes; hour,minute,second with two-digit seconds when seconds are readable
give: 9,56
